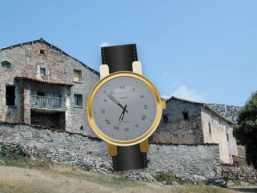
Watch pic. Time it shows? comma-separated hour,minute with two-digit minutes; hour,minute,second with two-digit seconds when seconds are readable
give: 6,53
